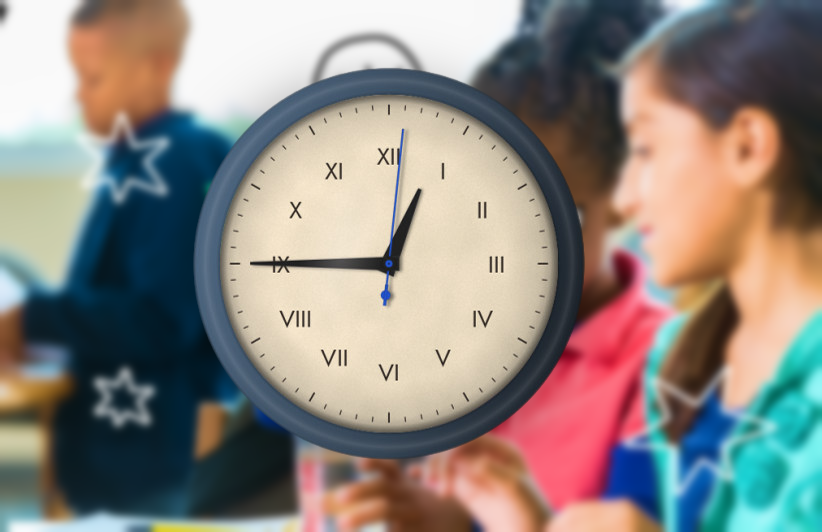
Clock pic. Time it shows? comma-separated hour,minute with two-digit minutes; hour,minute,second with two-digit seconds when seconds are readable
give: 12,45,01
